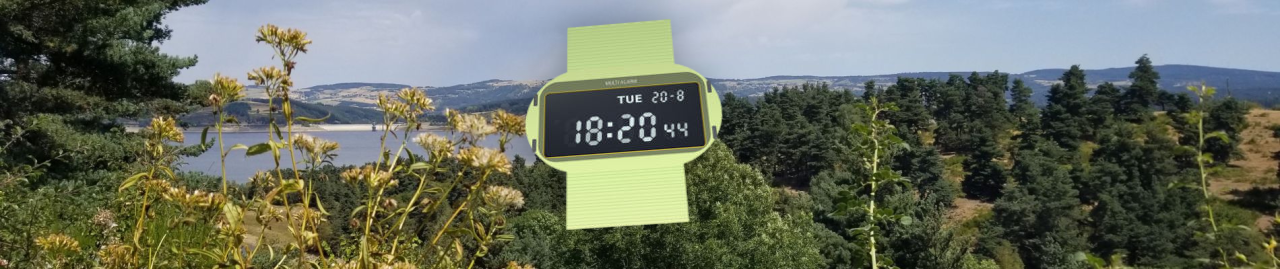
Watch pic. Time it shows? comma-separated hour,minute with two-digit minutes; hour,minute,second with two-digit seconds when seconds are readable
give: 18,20,44
